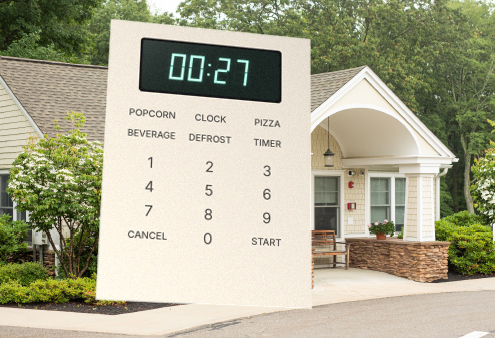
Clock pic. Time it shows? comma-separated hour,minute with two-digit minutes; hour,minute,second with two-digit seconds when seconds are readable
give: 0,27
